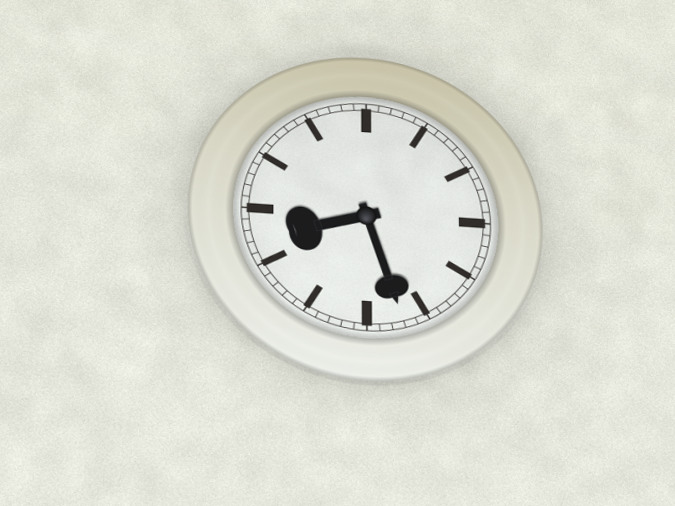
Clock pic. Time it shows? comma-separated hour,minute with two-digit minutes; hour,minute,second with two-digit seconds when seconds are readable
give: 8,27
